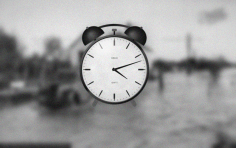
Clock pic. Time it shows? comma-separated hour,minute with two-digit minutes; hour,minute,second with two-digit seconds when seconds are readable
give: 4,12
